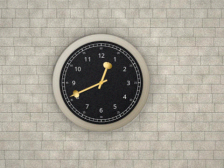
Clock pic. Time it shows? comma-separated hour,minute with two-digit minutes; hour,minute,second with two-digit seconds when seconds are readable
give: 12,41
